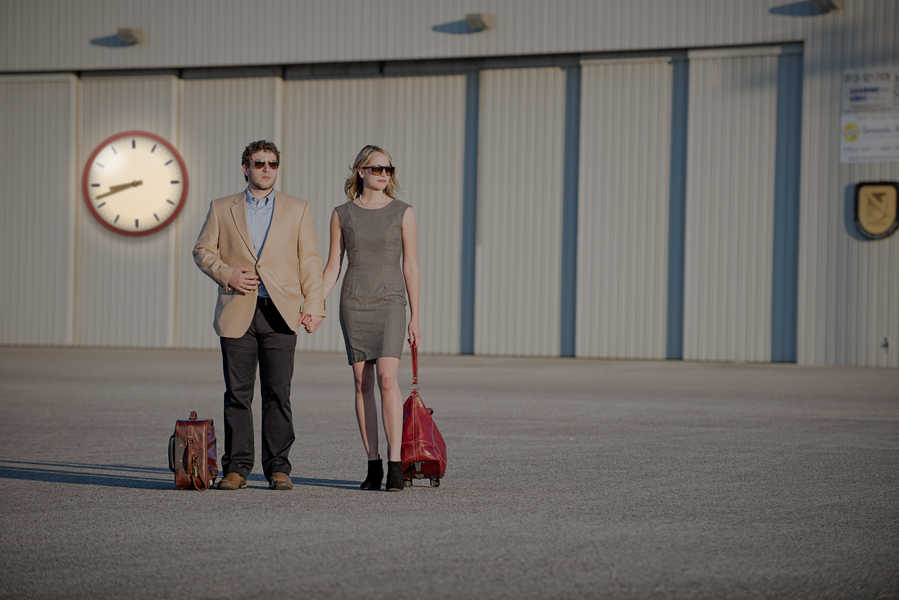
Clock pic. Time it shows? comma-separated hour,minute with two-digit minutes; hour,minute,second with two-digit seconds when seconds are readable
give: 8,42
